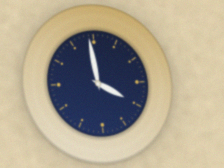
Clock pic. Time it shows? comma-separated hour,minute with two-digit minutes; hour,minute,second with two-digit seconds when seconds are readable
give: 3,59
